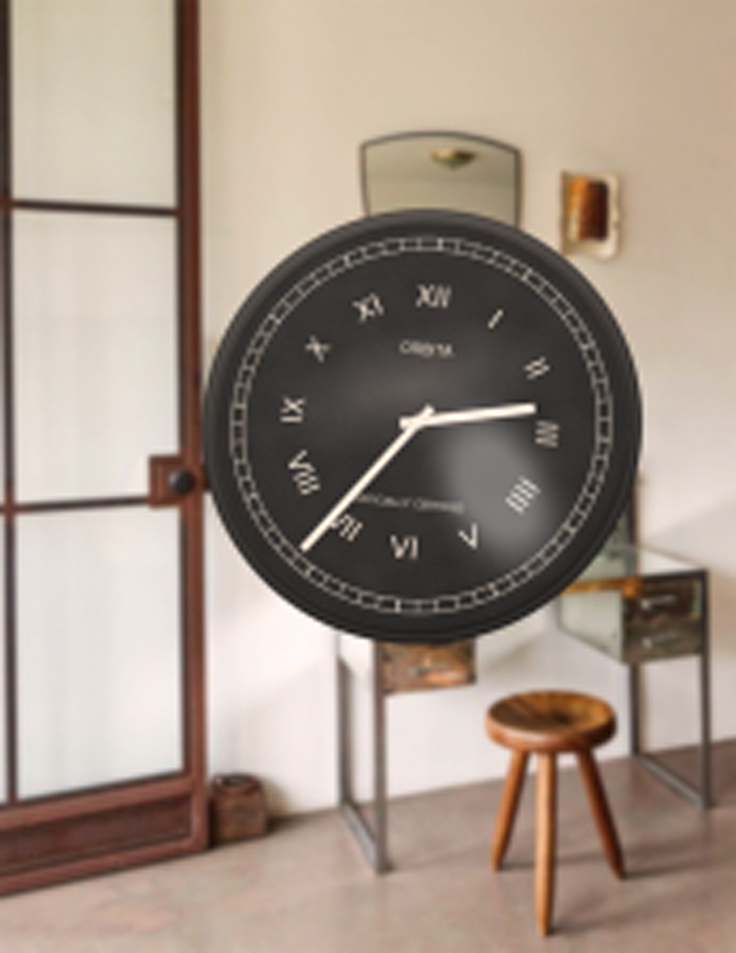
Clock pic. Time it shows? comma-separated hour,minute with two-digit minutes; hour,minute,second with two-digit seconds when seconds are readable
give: 2,36
